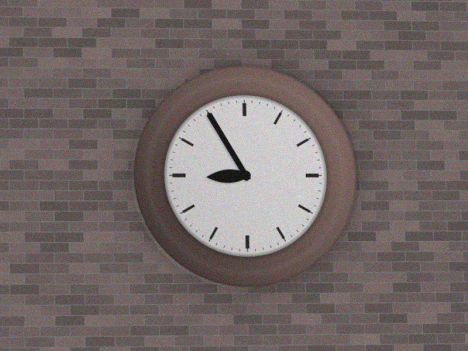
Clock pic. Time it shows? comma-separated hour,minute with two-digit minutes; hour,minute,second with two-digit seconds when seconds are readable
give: 8,55
